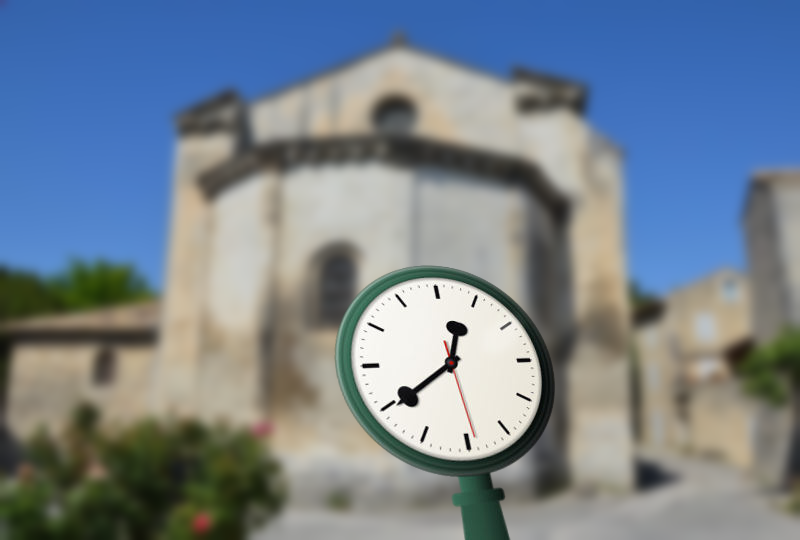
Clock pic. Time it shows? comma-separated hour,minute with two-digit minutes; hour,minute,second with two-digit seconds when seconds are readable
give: 12,39,29
